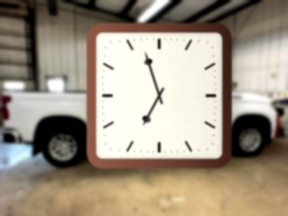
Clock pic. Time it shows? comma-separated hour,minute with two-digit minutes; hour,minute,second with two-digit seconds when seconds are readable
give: 6,57
